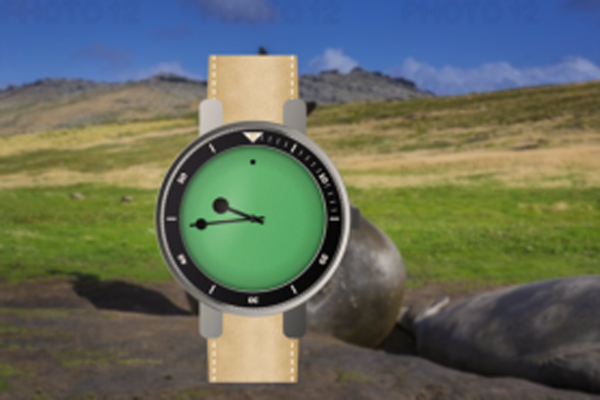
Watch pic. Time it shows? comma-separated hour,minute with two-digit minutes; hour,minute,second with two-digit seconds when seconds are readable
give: 9,44
